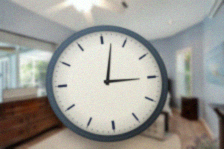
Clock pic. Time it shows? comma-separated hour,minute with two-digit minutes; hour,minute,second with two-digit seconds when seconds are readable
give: 3,02
